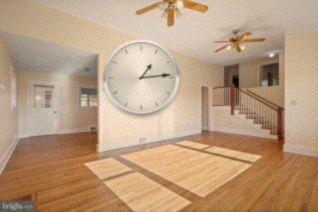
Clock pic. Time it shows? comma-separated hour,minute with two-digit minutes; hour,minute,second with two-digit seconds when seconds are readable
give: 1,14
